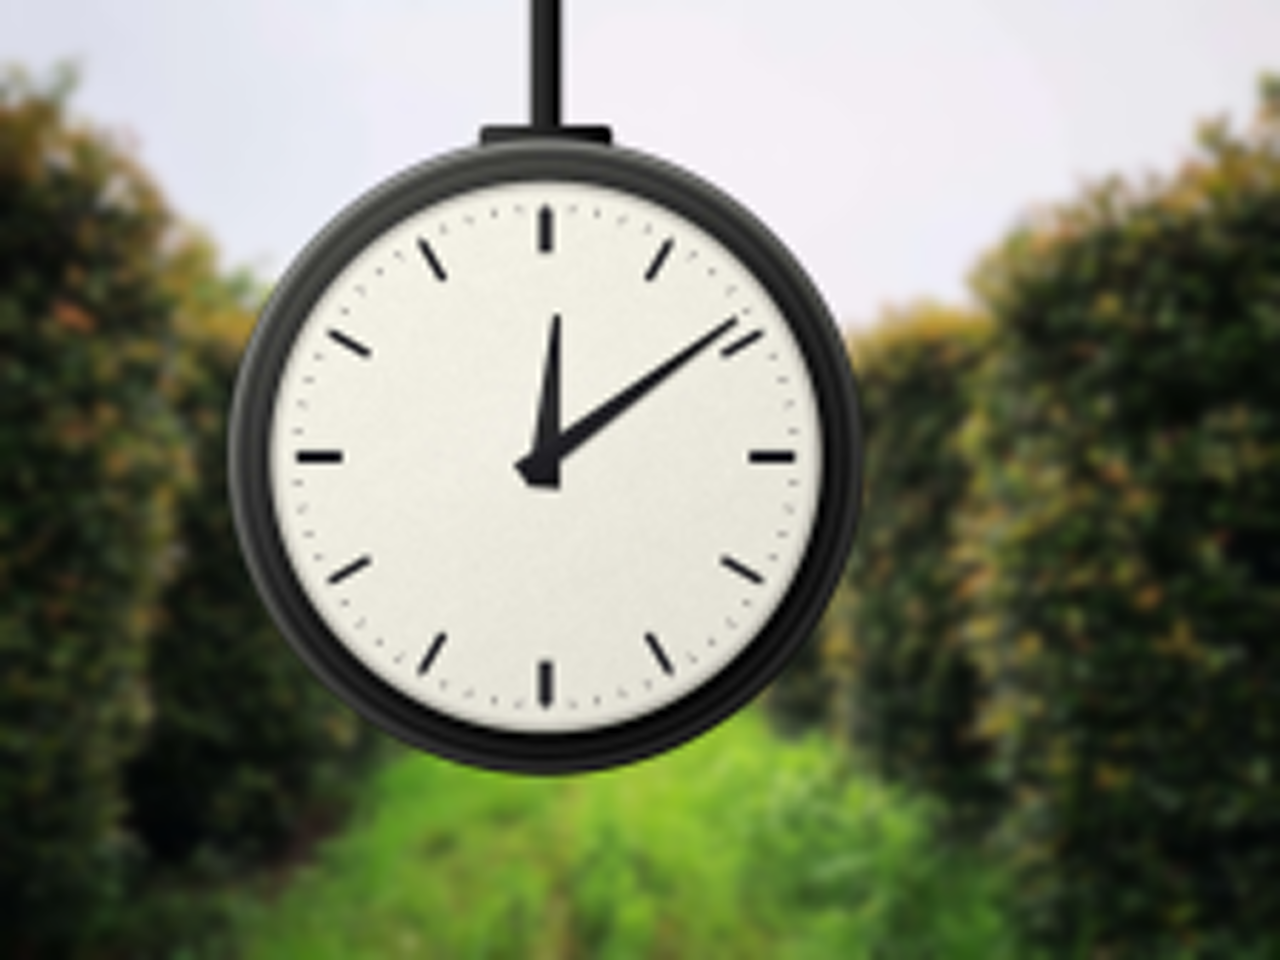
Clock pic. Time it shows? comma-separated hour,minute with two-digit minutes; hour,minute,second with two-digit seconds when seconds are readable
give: 12,09
